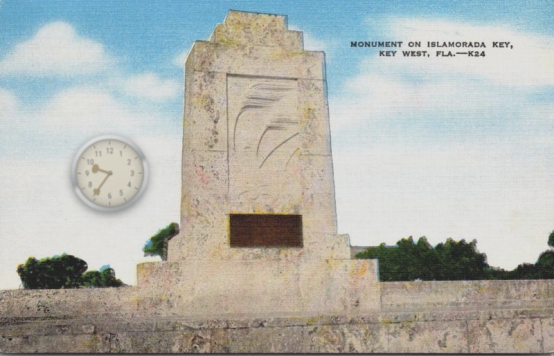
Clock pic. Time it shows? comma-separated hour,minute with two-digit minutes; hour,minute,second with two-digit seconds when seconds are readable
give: 9,36
